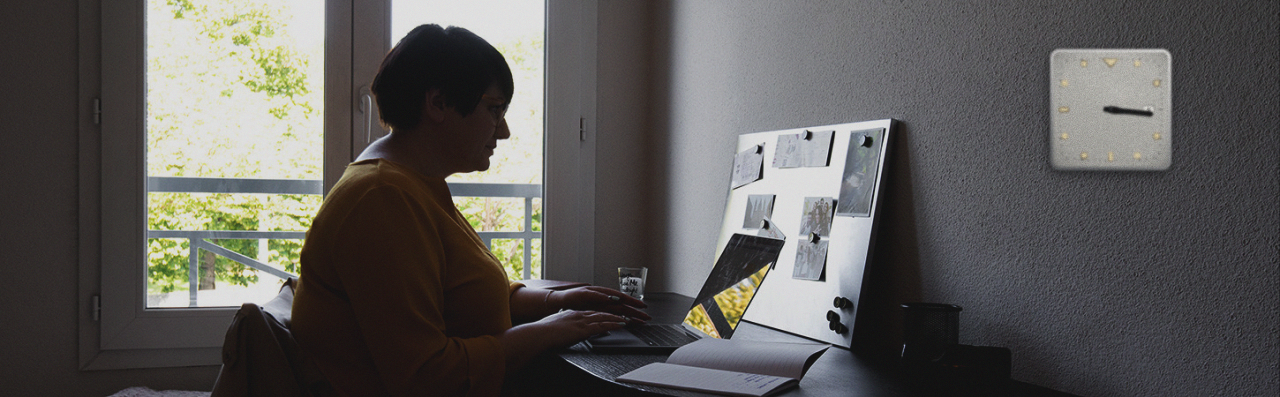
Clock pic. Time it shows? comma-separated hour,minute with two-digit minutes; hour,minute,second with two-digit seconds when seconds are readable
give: 3,16
